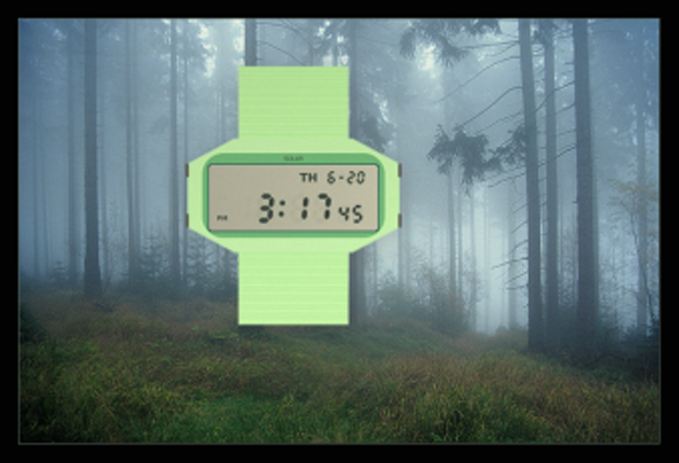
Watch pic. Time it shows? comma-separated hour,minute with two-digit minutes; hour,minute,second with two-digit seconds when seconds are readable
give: 3,17,45
